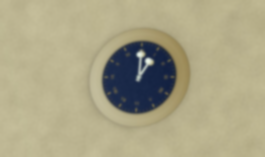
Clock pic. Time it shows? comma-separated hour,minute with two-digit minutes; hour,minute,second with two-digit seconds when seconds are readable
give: 1,00
